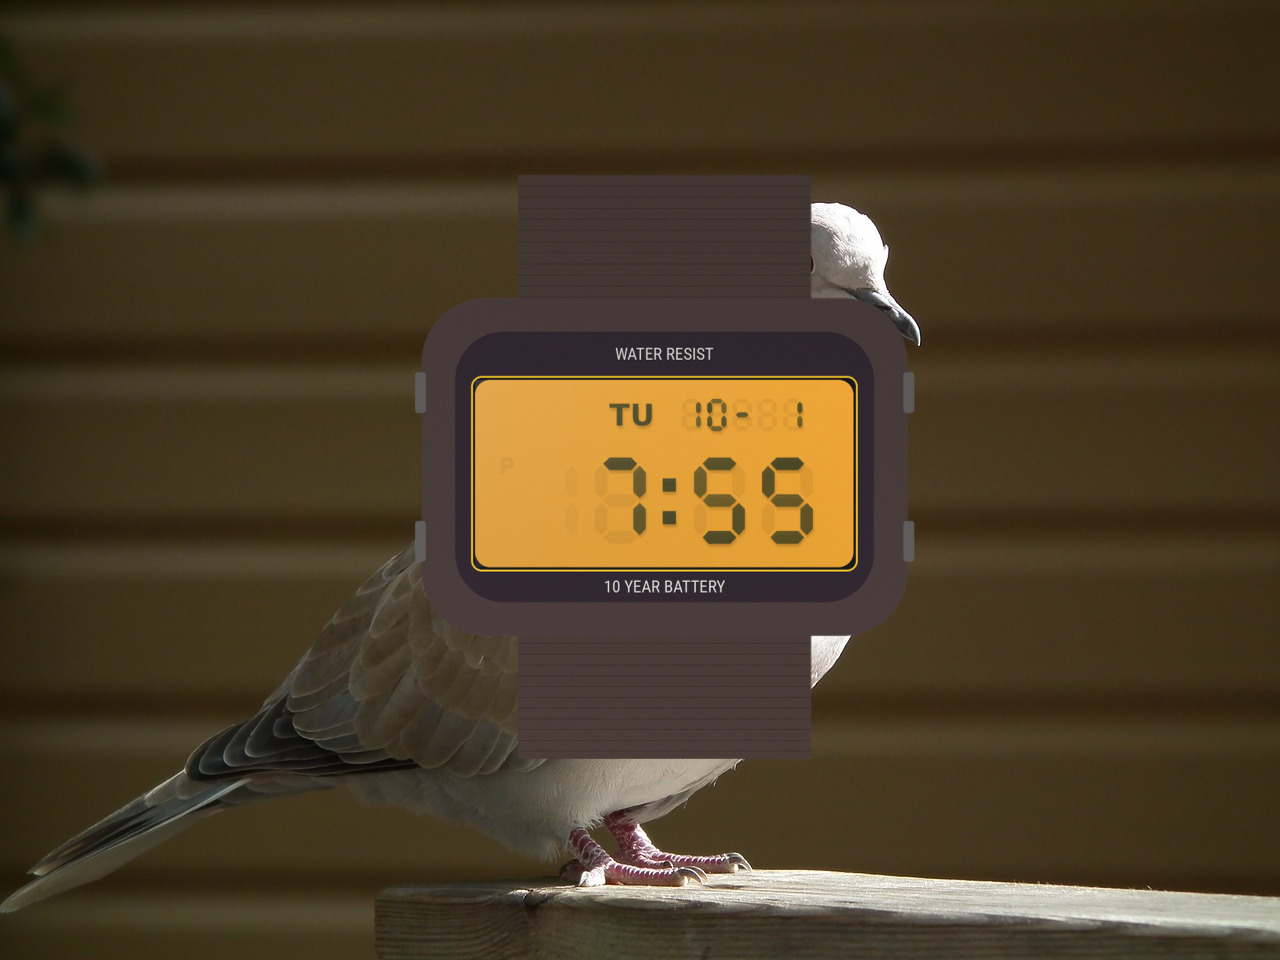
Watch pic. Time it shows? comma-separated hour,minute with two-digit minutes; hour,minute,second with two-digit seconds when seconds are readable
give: 7,55
